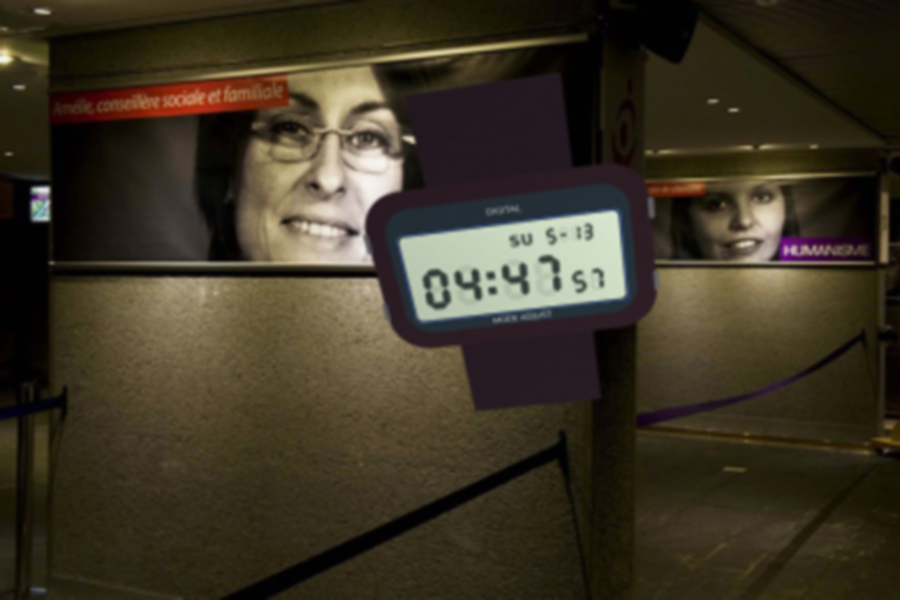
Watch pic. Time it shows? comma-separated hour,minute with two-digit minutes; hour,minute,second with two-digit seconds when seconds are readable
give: 4,47,57
